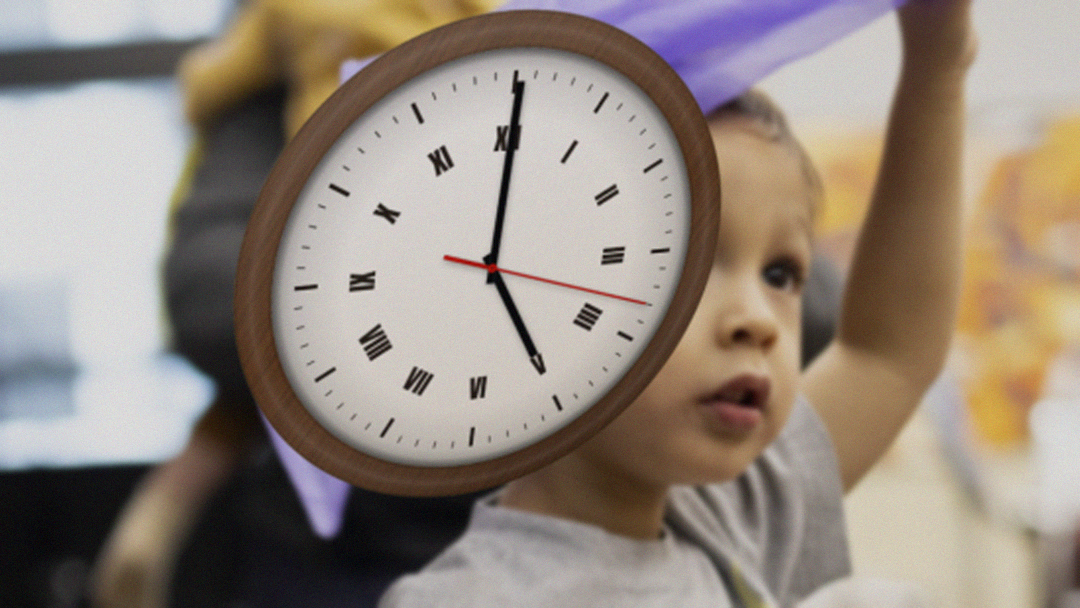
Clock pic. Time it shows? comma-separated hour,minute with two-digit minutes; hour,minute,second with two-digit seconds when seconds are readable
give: 5,00,18
